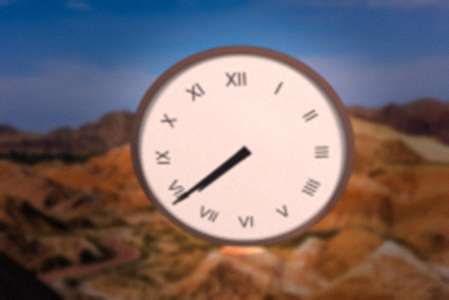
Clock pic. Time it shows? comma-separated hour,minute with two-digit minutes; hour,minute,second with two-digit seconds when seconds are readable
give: 7,39
